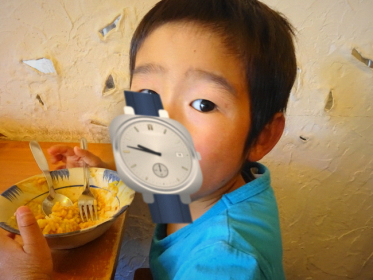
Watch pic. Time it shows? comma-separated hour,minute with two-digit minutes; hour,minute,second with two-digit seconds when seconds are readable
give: 9,47
